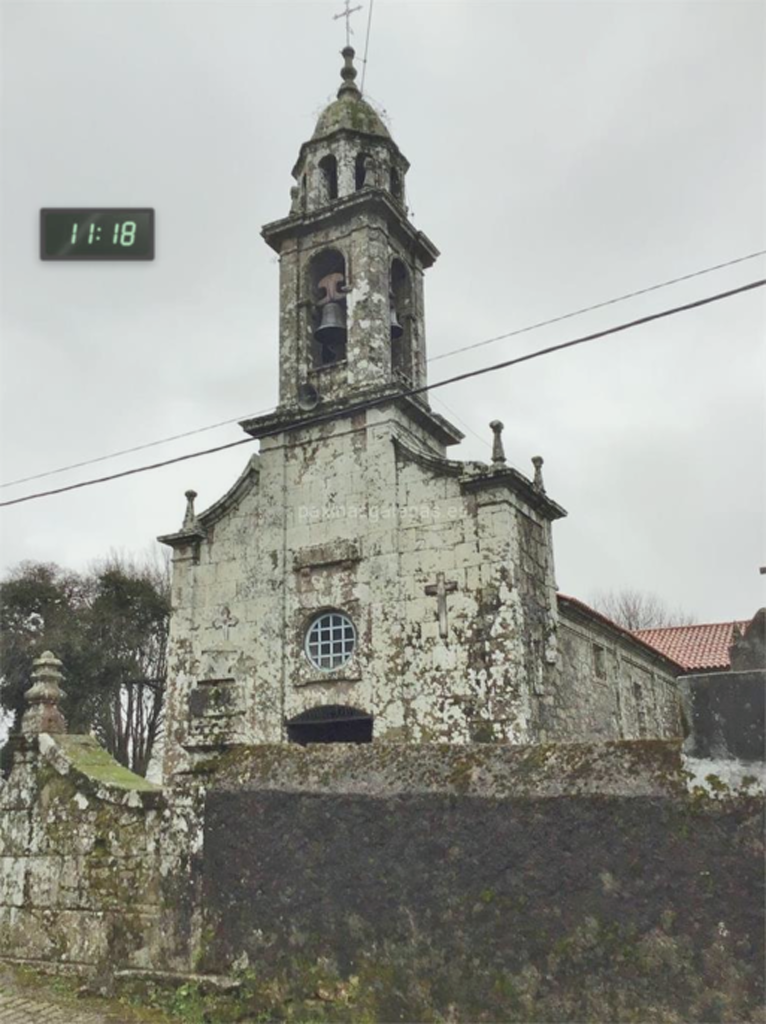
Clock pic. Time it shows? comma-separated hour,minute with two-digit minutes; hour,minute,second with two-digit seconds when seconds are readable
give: 11,18
